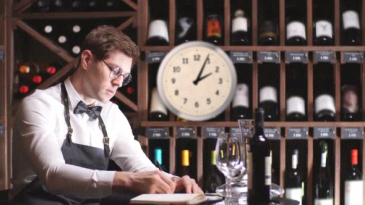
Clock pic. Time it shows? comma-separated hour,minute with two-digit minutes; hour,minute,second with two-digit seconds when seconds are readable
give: 2,04
